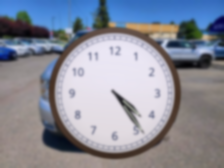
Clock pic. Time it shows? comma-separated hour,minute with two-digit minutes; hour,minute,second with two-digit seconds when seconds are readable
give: 4,24
